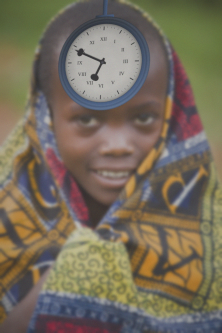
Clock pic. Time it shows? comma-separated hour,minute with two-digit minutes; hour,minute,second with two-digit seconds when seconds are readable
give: 6,49
